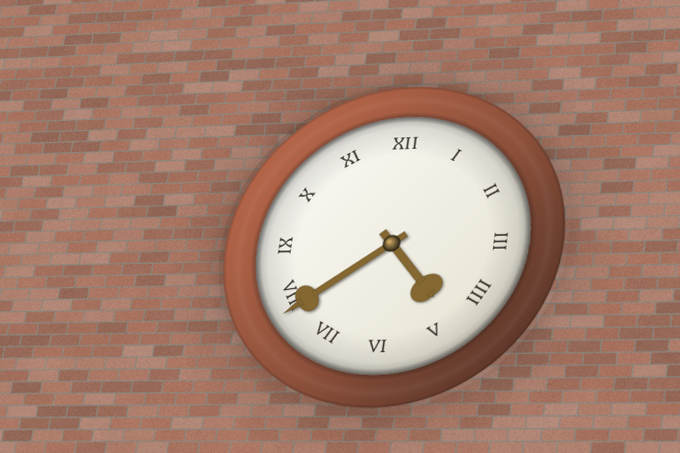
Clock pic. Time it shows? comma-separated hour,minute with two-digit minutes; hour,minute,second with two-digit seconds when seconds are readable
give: 4,39
